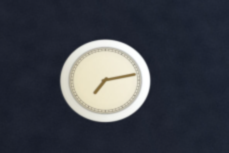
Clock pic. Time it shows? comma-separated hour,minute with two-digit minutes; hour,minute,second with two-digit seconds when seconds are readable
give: 7,13
